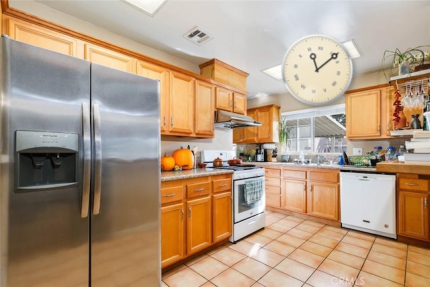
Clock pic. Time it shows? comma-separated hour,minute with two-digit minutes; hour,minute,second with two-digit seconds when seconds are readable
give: 11,07
